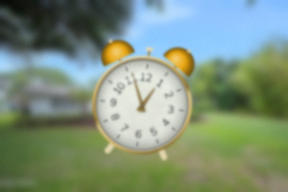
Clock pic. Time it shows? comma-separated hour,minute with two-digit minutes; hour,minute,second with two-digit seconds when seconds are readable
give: 12,56
